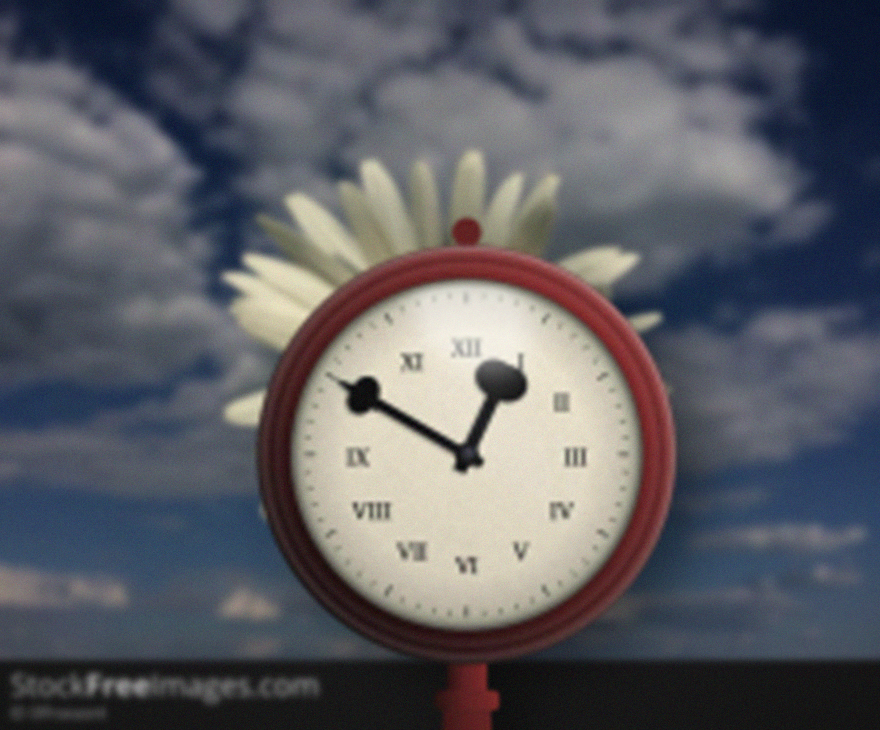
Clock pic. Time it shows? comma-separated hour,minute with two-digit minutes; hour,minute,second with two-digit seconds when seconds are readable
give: 12,50
